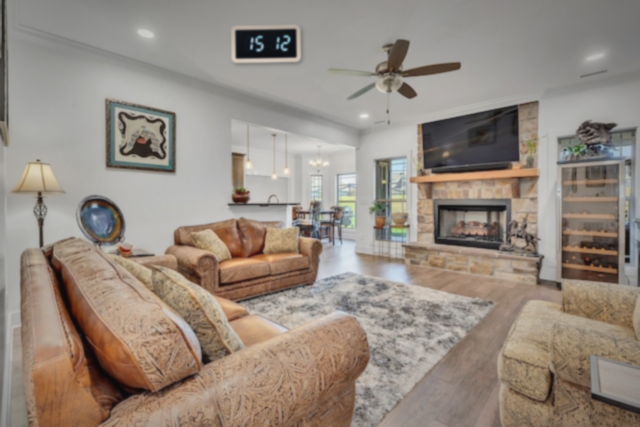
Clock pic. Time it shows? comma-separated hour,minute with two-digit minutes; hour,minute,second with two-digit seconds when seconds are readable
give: 15,12
